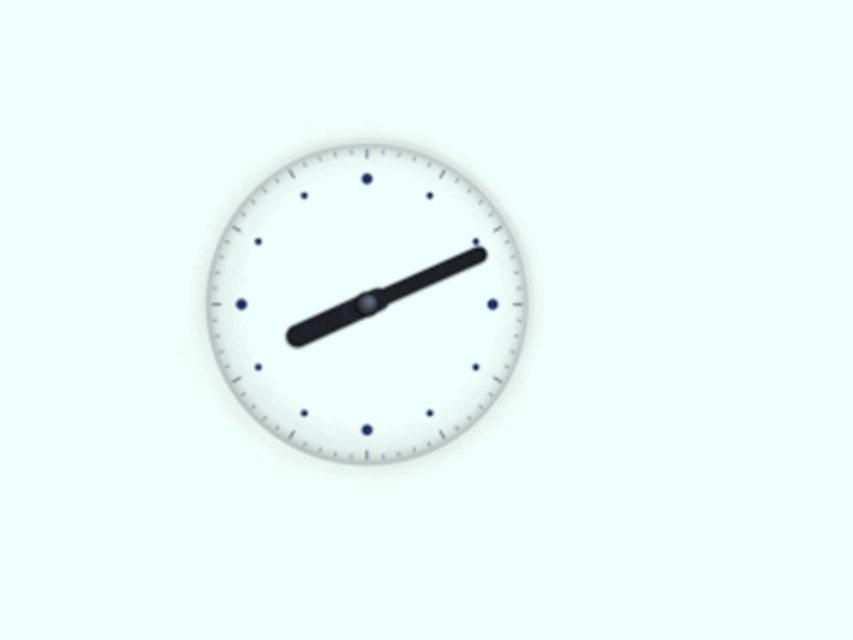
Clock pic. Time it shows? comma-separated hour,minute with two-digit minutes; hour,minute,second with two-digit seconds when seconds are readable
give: 8,11
